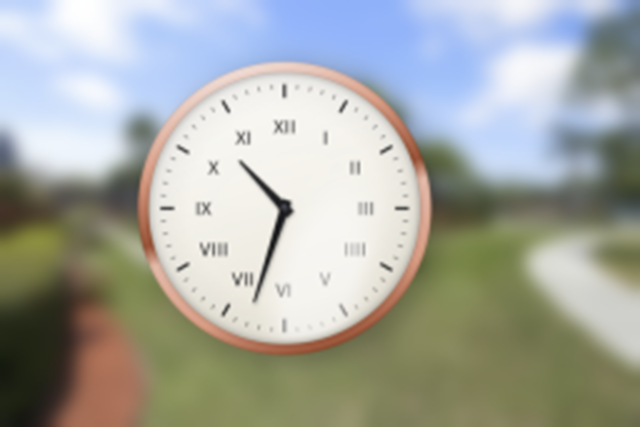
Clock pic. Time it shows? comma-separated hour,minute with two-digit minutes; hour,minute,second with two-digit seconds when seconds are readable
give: 10,33
